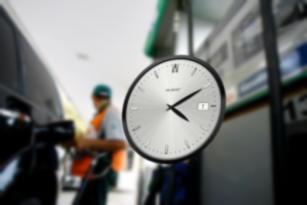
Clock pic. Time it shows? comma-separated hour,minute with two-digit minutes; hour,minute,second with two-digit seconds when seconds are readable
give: 4,10
